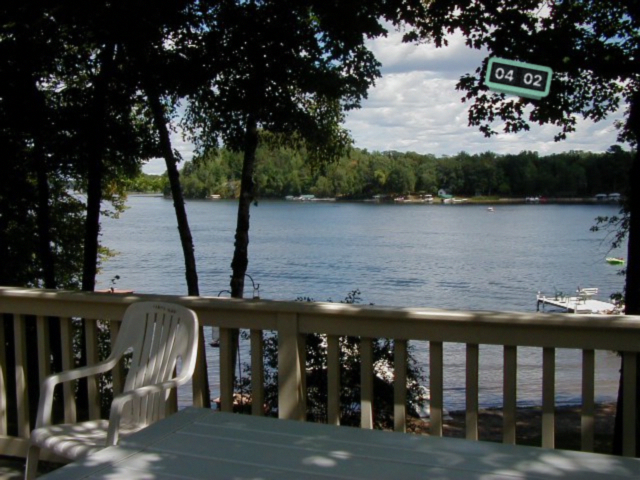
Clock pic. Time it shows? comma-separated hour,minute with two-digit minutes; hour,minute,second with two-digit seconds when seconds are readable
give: 4,02
